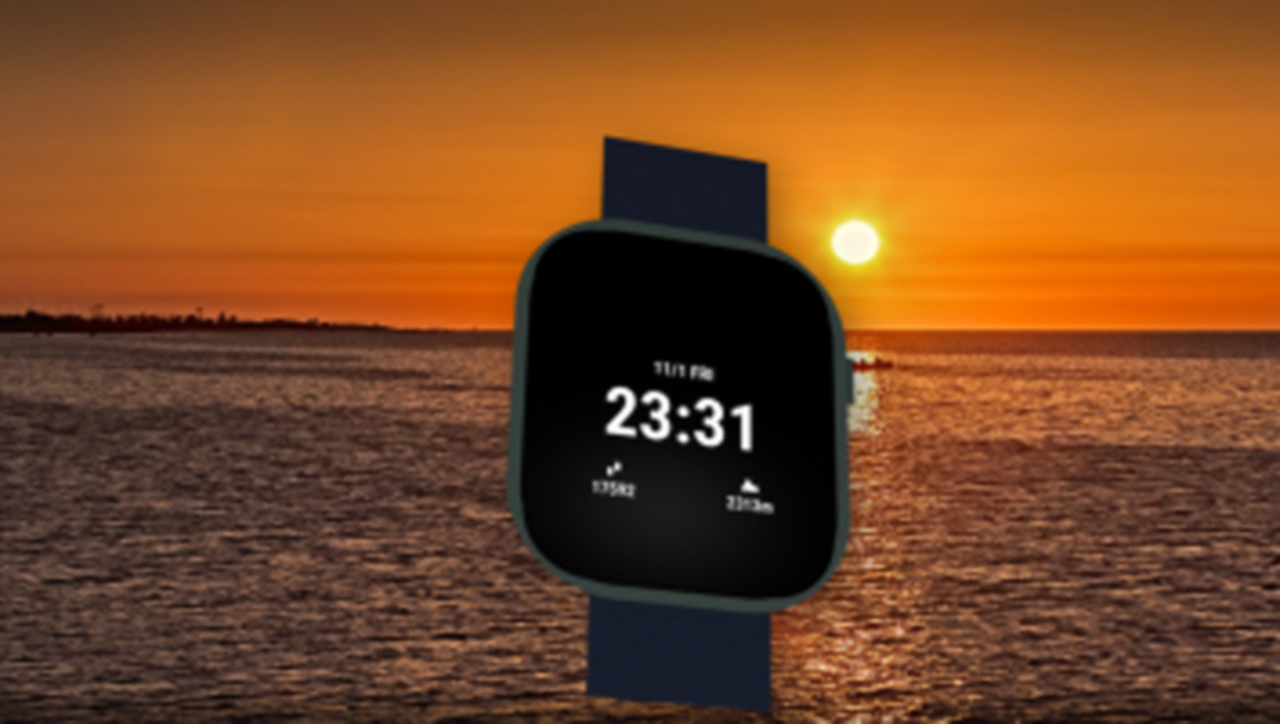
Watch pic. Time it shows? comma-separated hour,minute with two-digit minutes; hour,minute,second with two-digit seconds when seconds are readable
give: 23,31
